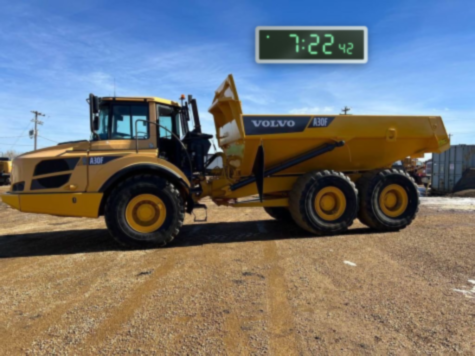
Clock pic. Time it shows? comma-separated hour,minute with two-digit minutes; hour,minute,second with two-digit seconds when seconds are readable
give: 7,22,42
